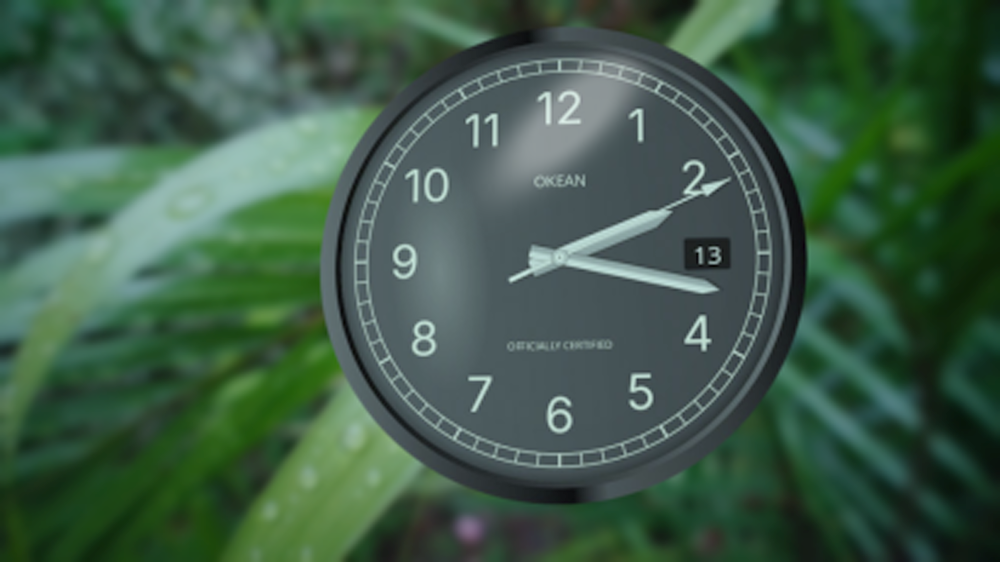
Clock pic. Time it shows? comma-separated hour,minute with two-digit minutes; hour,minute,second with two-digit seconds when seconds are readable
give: 2,17,11
